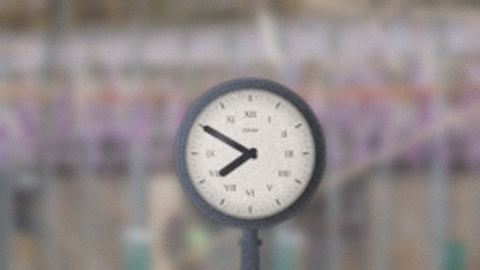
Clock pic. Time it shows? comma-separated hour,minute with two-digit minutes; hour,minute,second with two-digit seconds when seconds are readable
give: 7,50
